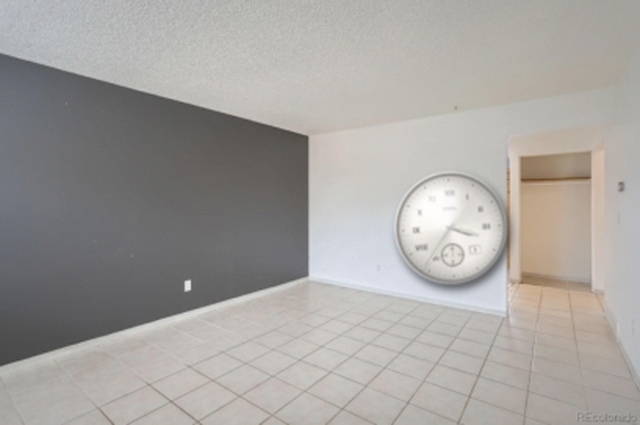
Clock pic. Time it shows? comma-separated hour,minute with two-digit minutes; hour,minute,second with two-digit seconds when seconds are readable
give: 3,36
